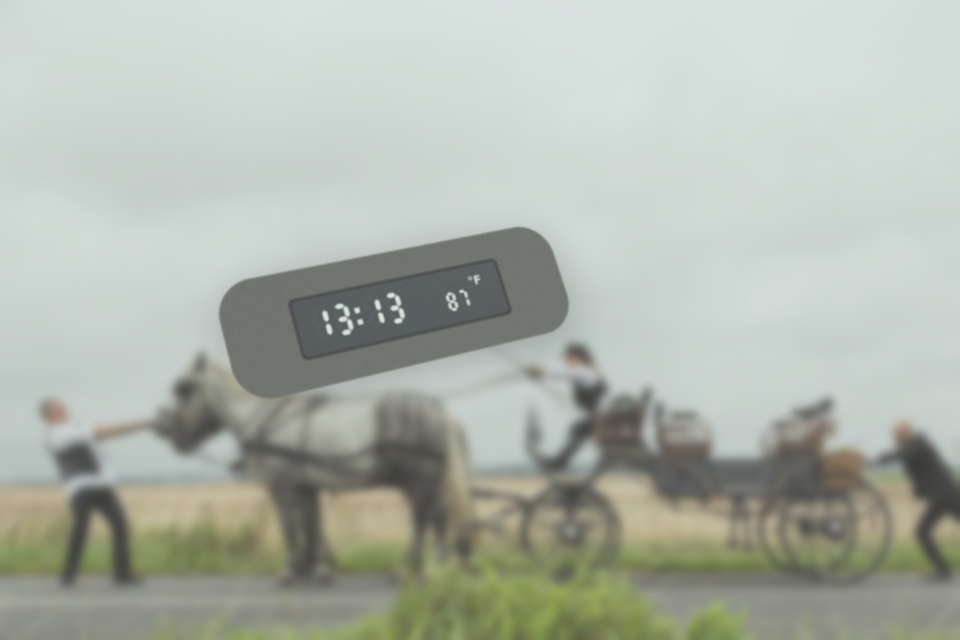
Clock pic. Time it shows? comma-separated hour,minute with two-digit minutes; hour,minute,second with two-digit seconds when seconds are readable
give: 13,13
